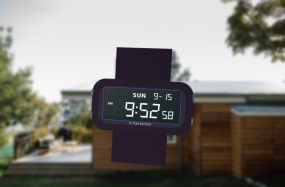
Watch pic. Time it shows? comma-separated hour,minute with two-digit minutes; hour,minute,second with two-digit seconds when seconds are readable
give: 9,52,58
